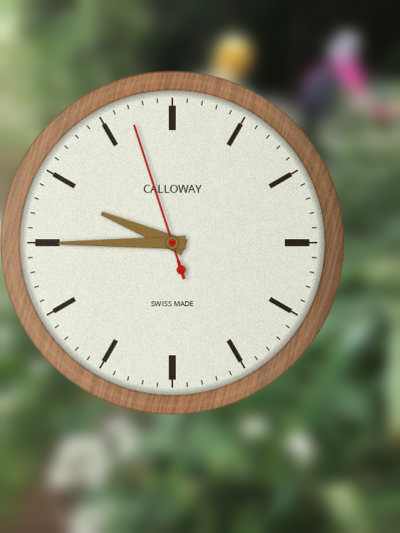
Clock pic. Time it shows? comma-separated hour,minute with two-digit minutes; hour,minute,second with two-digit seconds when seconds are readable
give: 9,44,57
